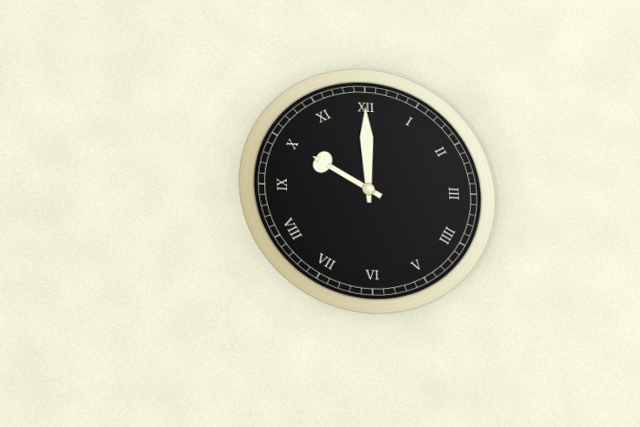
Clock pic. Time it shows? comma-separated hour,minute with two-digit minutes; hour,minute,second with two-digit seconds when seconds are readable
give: 10,00
